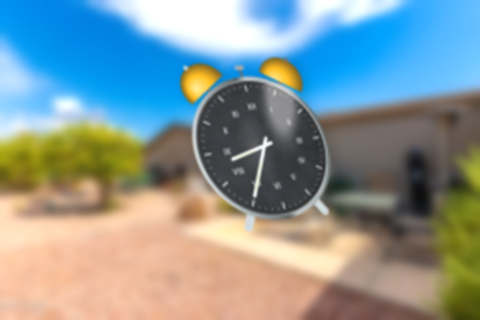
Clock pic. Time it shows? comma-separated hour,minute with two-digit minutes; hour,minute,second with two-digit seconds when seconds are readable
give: 8,35
